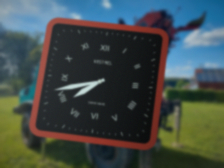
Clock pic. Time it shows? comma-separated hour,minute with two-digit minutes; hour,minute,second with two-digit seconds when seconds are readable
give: 7,42
